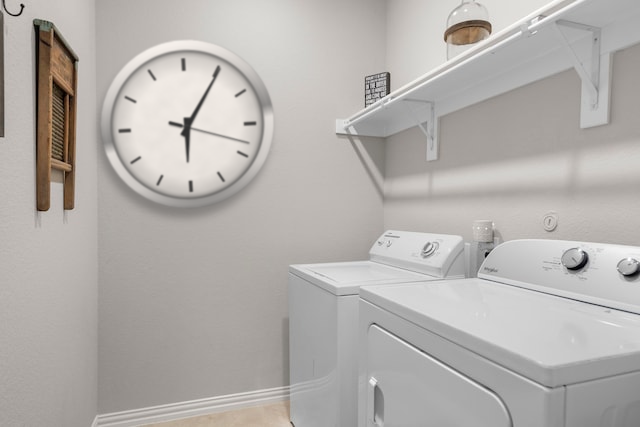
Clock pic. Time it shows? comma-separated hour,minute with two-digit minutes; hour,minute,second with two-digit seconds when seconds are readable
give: 6,05,18
